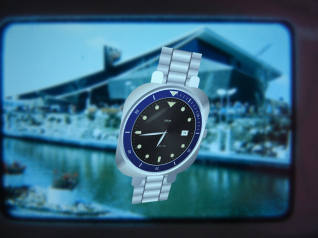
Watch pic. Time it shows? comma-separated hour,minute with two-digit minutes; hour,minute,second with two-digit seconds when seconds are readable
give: 6,44
